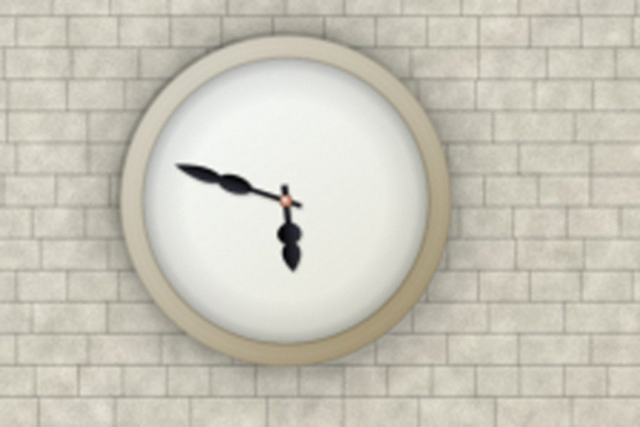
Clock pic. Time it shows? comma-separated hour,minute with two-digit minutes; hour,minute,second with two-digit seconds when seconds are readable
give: 5,48
